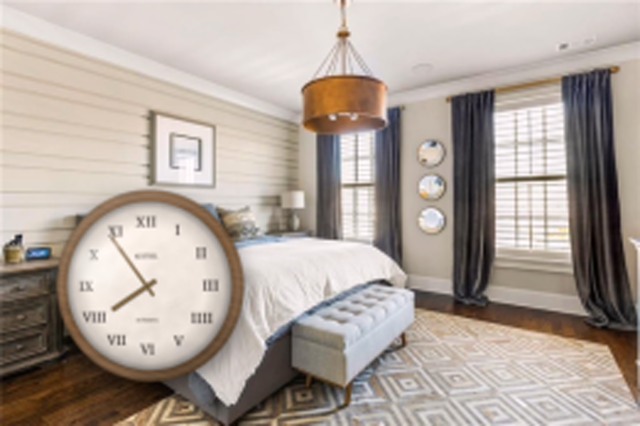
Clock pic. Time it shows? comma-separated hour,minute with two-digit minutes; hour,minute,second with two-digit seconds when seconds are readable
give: 7,54
